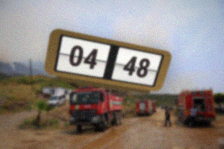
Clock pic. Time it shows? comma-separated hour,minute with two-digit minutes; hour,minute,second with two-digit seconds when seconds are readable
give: 4,48
